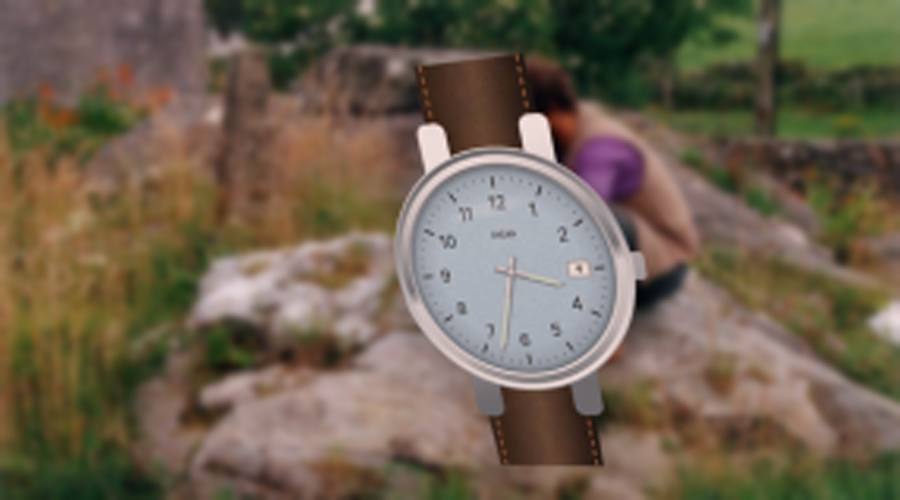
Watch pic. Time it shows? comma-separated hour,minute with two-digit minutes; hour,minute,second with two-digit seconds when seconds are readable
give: 3,33
